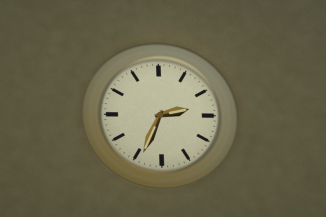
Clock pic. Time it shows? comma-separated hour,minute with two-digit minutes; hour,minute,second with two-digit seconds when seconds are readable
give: 2,34
